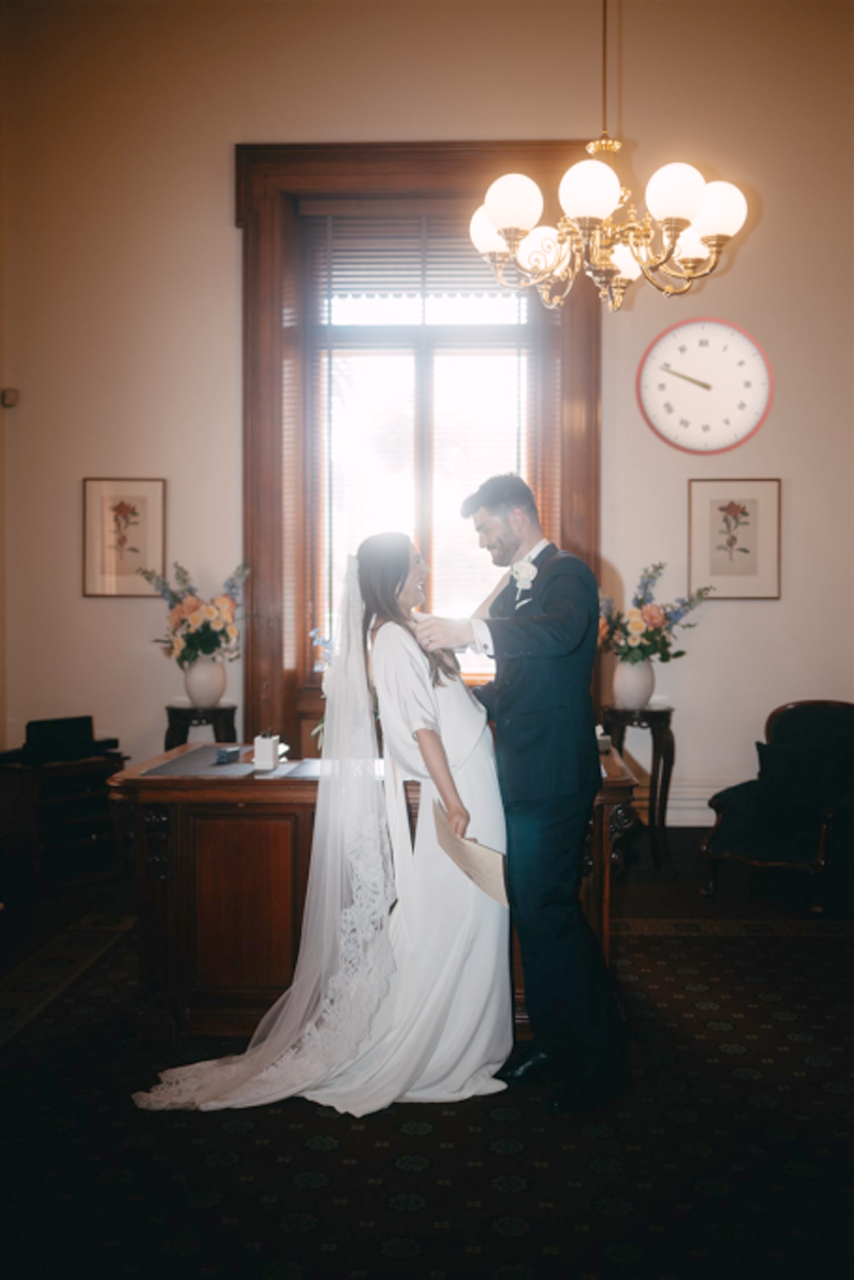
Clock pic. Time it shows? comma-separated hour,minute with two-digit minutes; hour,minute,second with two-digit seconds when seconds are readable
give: 9,49
